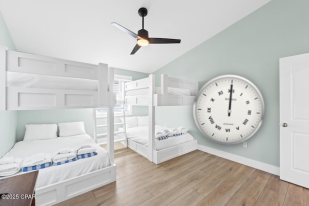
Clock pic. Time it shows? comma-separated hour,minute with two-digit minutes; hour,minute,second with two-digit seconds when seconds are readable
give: 12,00
